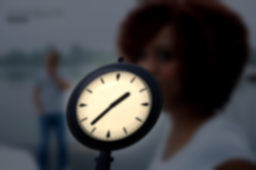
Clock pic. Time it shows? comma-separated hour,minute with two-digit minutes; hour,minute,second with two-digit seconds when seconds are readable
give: 1,37
